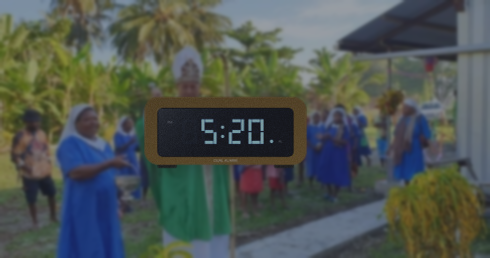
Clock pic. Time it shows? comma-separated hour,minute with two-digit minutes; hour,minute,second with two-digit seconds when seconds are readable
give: 5,20
